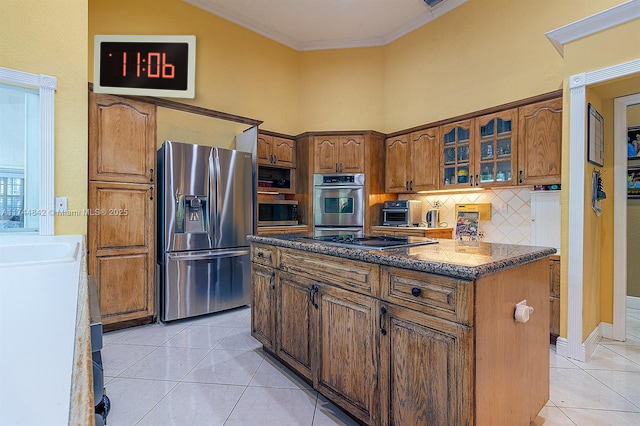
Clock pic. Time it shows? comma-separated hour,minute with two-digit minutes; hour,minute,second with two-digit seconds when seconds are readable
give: 11,06
